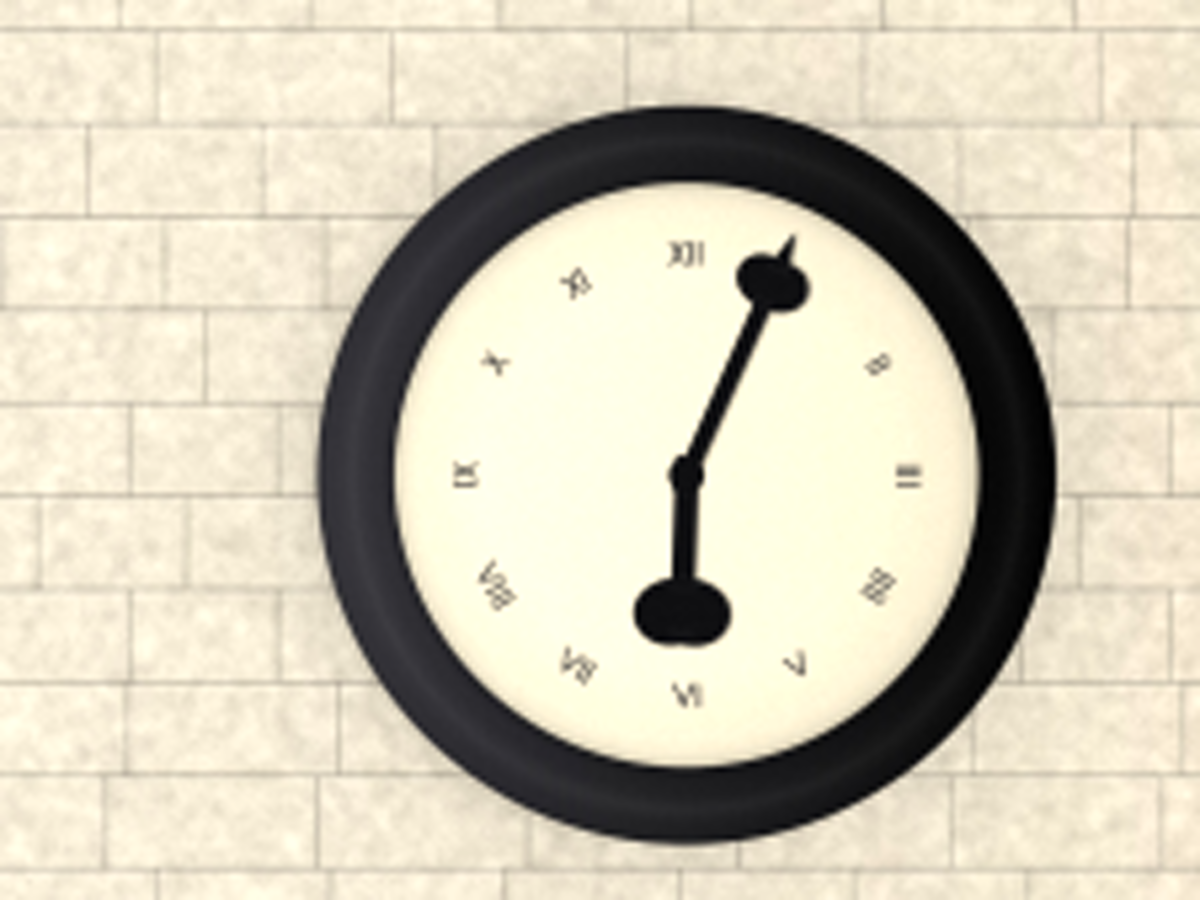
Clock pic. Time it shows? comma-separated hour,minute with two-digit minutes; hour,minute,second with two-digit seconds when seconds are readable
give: 6,04
